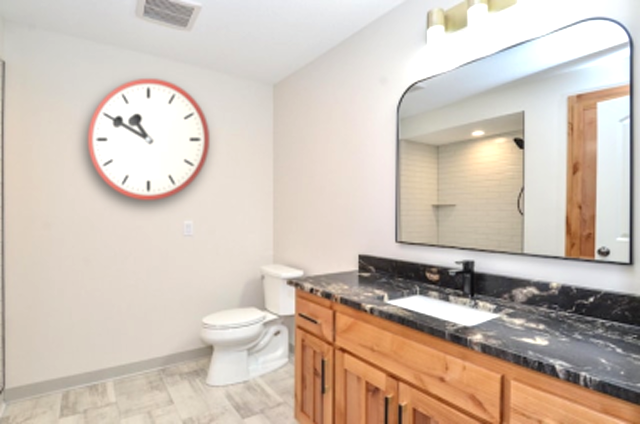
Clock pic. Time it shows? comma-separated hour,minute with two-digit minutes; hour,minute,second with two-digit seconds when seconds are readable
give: 10,50
